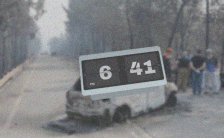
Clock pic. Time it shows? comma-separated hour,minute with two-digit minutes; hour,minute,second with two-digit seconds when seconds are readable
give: 6,41
